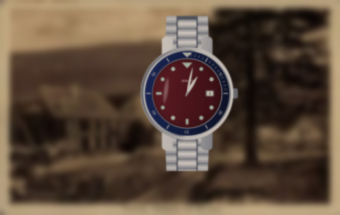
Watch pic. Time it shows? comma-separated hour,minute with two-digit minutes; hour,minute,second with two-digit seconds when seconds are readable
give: 1,02
